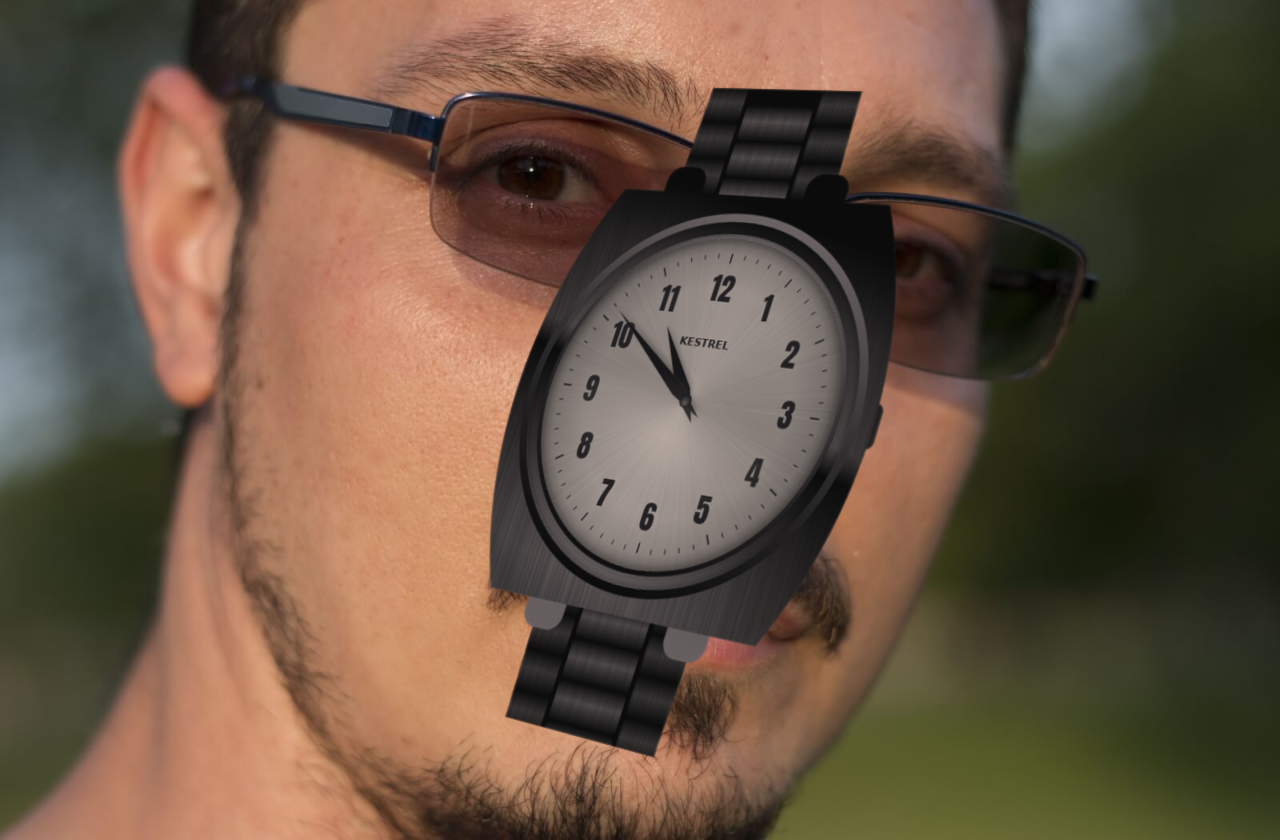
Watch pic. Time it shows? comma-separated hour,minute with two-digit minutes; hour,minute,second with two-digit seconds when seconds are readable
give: 10,51
